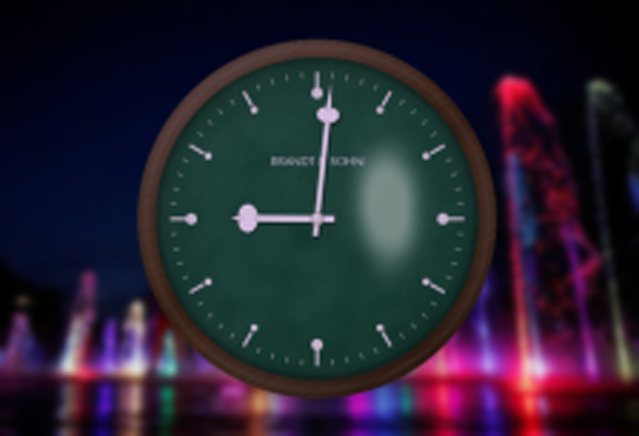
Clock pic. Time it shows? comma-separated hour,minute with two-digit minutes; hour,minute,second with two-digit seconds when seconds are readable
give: 9,01
